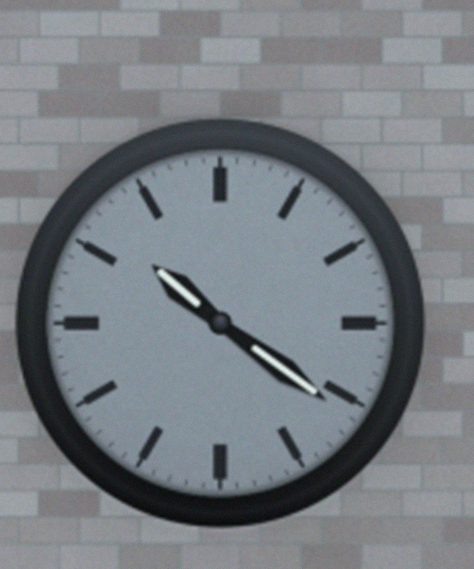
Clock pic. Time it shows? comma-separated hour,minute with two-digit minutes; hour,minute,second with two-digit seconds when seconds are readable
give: 10,21
